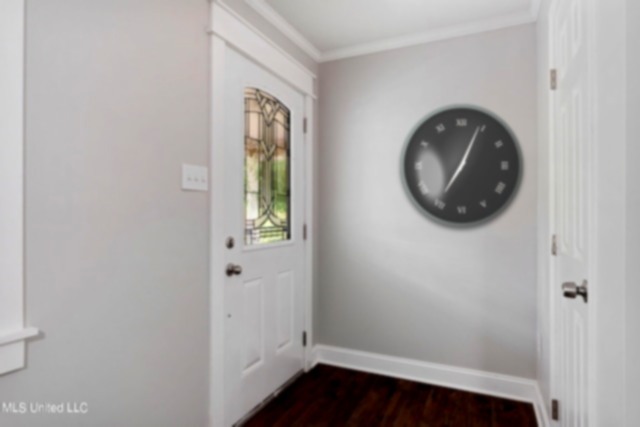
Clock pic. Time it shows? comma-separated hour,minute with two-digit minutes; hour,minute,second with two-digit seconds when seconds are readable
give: 7,04
